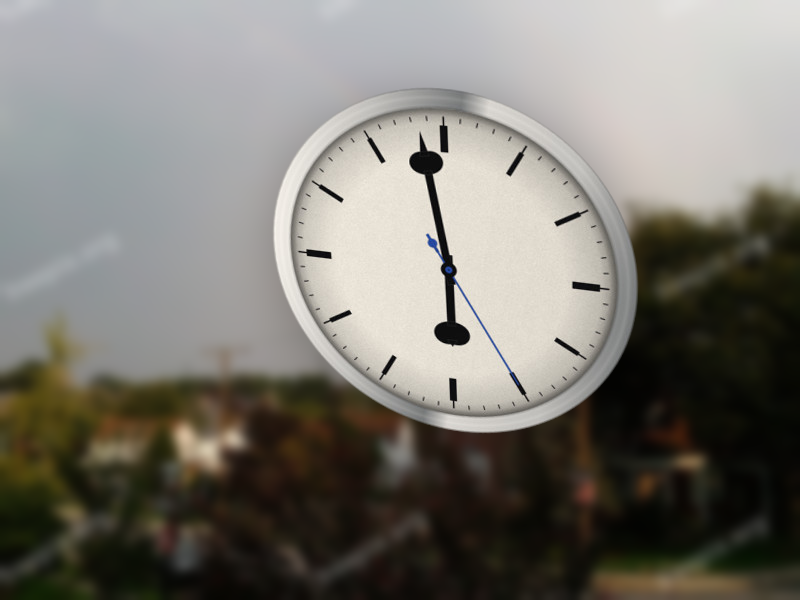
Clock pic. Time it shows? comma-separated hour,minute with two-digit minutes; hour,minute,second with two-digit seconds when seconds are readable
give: 5,58,25
